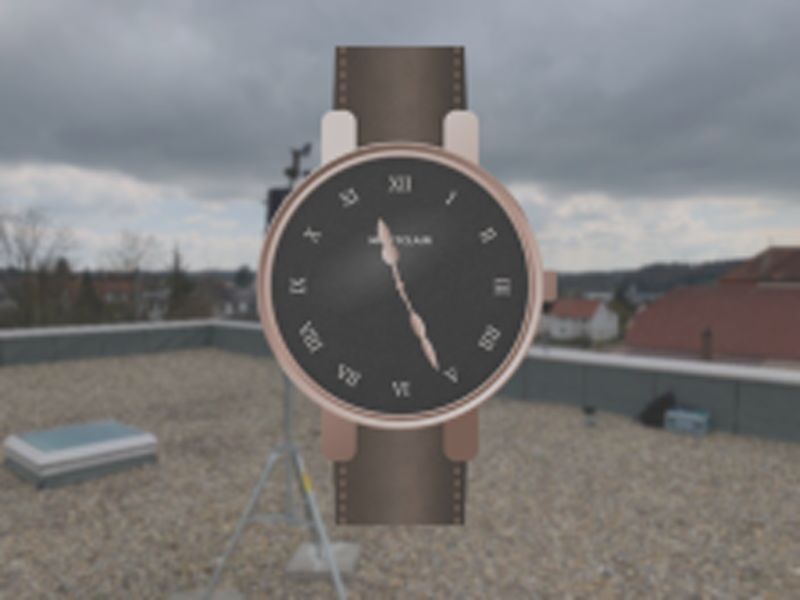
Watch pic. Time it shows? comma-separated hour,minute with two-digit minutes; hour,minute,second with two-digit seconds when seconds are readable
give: 11,26
